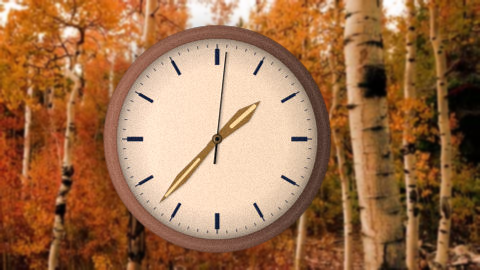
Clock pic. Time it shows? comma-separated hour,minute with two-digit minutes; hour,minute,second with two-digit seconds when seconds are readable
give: 1,37,01
